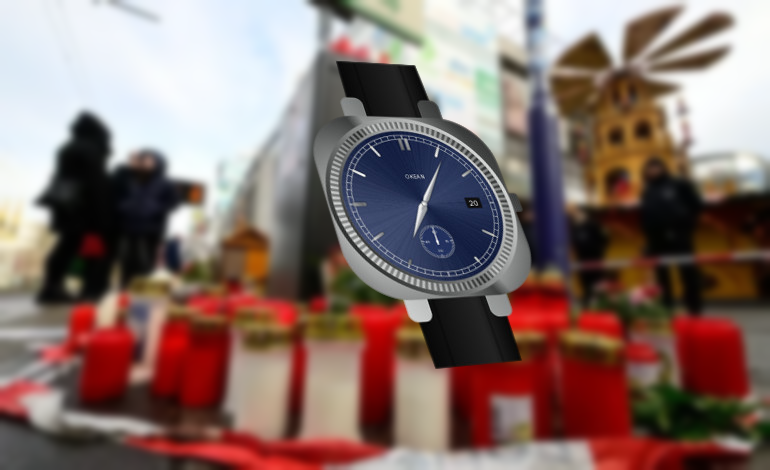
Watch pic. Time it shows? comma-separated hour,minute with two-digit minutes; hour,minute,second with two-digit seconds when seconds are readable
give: 7,06
